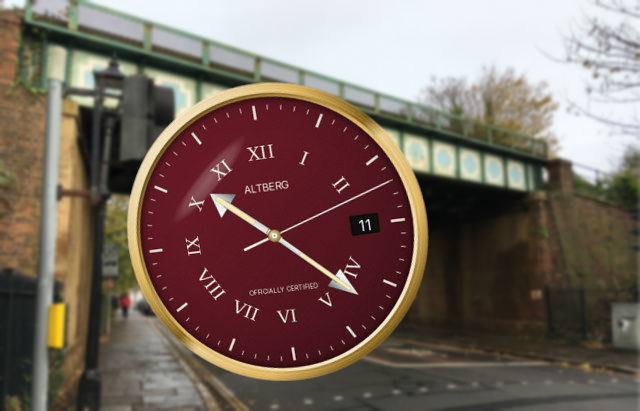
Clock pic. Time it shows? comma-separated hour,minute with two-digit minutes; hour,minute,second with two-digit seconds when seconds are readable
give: 10,22,12
